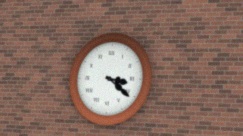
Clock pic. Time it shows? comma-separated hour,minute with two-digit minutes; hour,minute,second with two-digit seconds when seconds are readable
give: 3,21
